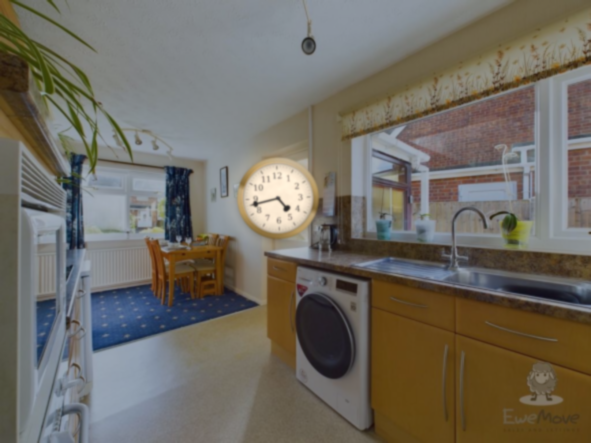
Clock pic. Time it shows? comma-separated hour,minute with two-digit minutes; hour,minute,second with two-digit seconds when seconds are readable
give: 4,43
